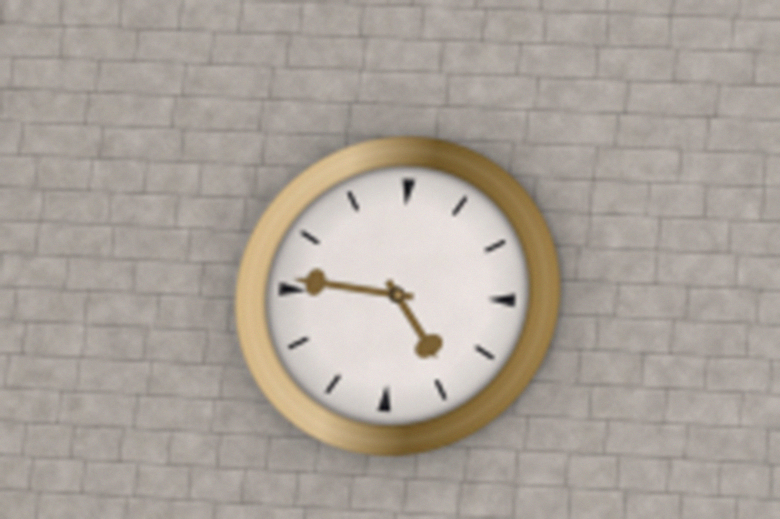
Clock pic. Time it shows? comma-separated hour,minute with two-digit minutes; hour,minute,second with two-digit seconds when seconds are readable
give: 4,46
